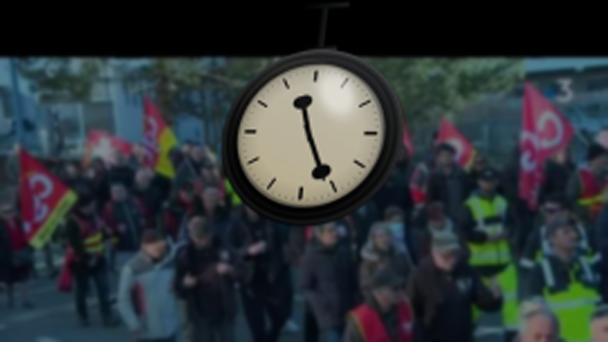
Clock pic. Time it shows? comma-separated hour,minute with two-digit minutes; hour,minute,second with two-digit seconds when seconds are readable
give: 11,26
